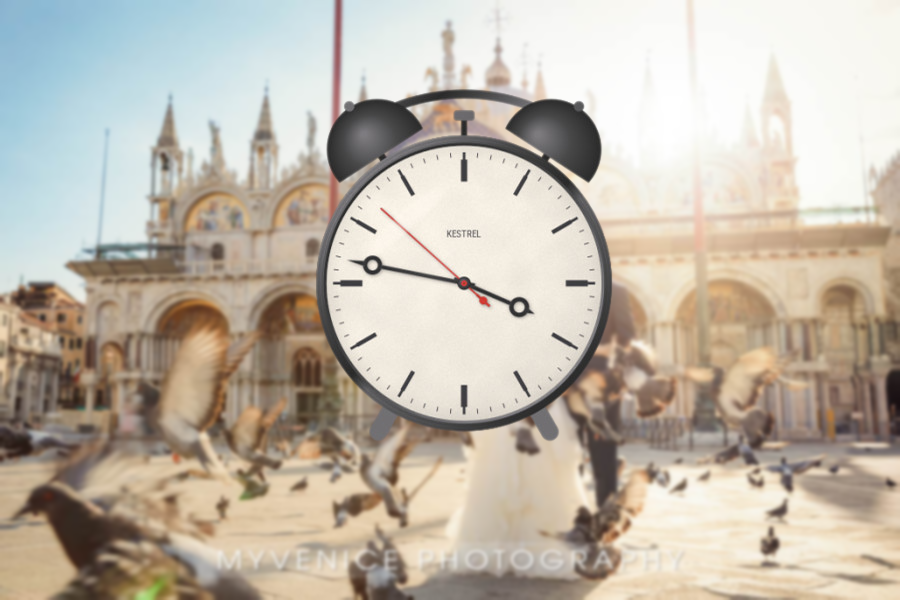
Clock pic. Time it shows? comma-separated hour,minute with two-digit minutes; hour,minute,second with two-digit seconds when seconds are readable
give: 3,46,52
